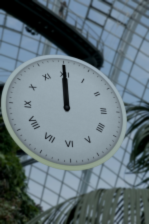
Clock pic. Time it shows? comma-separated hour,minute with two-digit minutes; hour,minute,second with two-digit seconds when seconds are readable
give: 12,00
